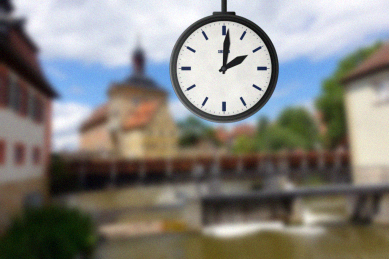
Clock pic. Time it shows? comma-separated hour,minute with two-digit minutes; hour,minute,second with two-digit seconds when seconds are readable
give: 2,01
